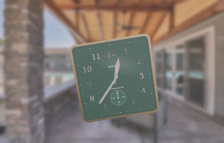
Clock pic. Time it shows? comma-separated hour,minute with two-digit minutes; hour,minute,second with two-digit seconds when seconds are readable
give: 12,37
